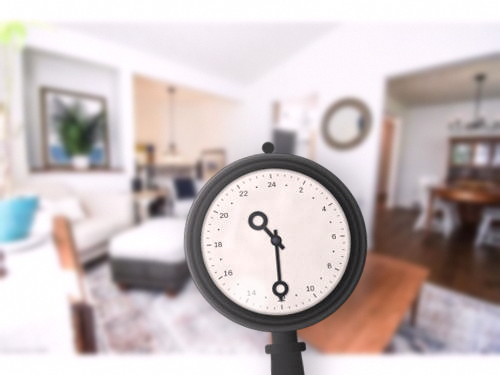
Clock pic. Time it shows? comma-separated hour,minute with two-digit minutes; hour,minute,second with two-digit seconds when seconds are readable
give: 21,30
